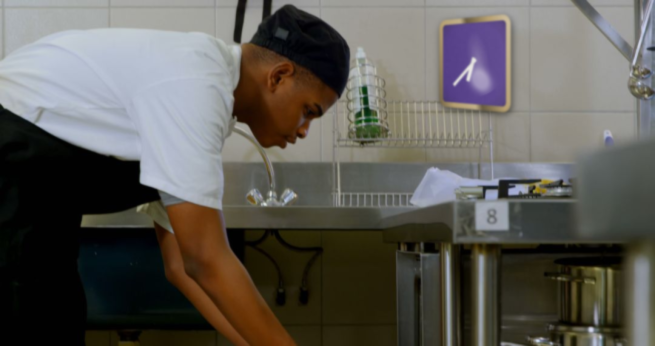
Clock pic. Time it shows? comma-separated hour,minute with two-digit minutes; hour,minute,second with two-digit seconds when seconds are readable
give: 6,38
